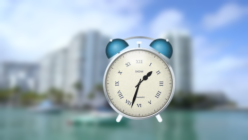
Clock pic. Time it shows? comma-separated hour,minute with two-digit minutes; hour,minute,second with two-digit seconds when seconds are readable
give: 1,33
